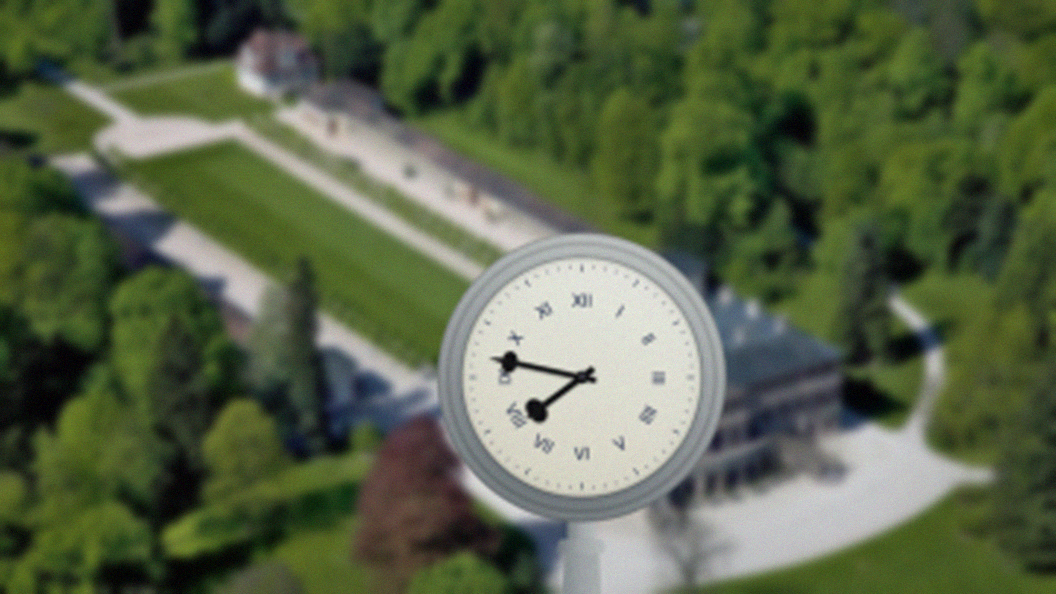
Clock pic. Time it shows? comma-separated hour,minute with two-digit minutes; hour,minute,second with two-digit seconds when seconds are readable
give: 7,47
